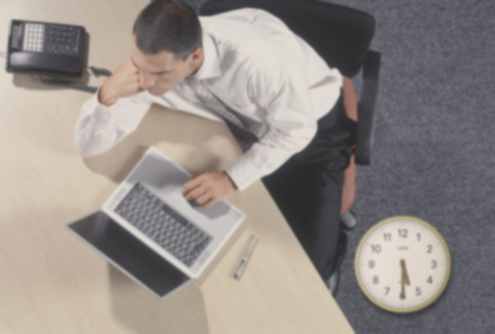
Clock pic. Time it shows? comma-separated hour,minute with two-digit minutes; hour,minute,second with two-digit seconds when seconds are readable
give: 5,30
